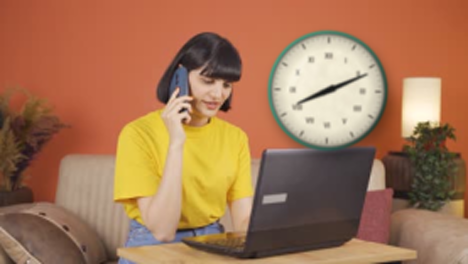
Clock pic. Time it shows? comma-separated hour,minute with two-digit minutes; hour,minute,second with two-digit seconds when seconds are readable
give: 8,11
